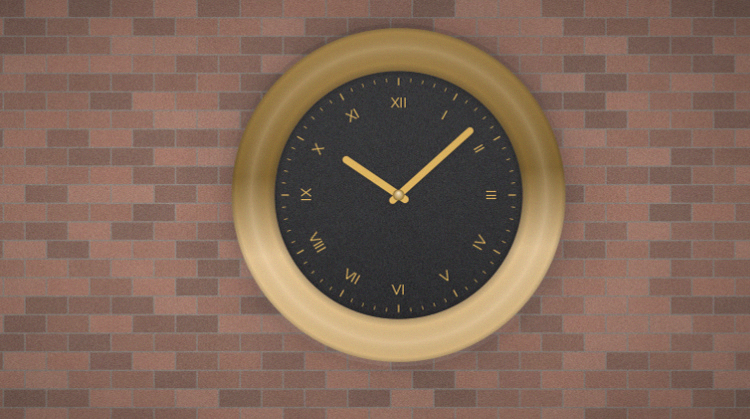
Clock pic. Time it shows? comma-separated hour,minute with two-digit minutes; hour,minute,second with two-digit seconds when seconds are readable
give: 10,08
